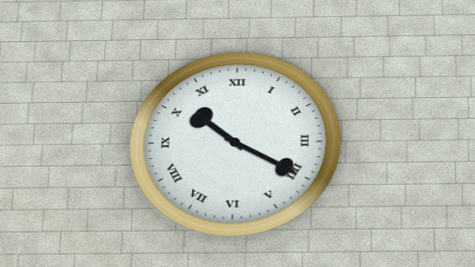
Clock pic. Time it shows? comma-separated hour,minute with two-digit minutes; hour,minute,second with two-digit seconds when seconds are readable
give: 10,20
